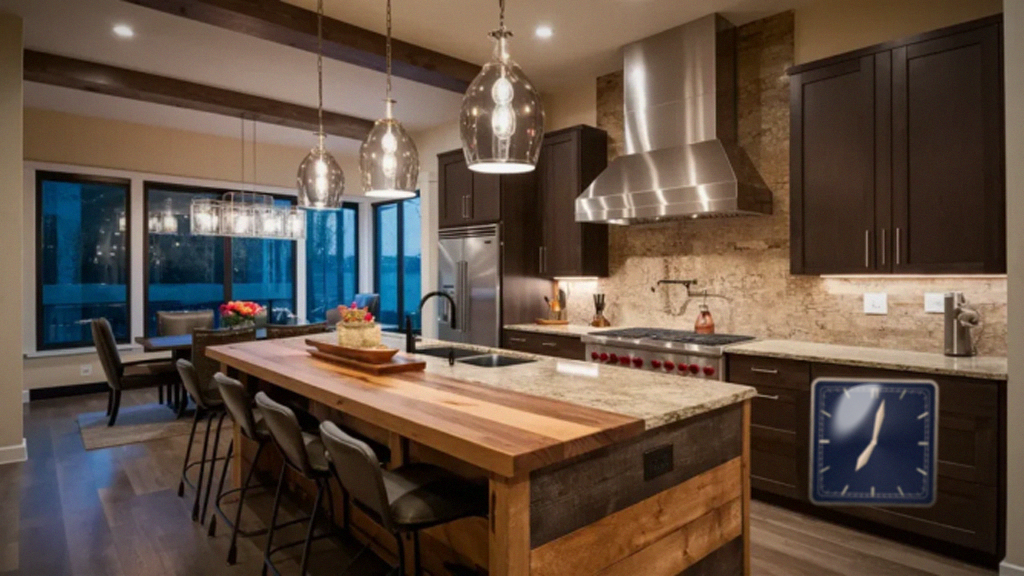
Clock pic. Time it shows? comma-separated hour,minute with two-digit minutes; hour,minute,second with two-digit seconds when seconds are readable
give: 7,02
